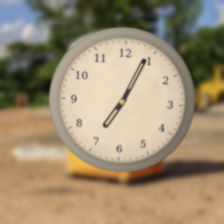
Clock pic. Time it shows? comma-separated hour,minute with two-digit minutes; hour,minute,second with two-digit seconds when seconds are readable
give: 7,04
